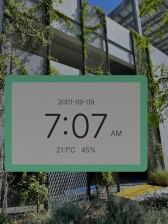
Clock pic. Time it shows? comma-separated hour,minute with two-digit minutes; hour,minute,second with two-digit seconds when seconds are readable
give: 7,07
